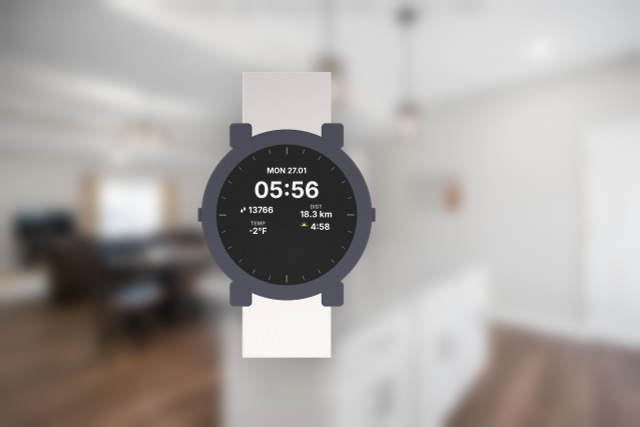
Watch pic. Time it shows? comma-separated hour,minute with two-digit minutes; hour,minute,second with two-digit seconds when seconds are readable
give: 5,56
